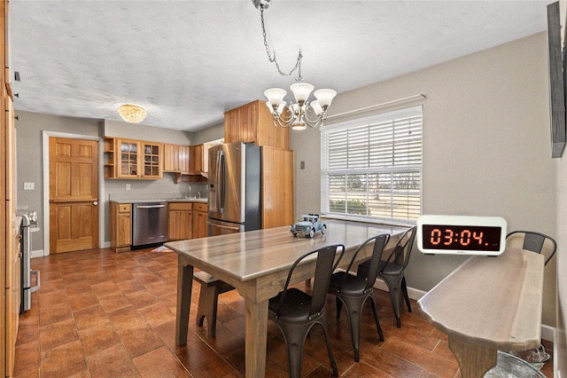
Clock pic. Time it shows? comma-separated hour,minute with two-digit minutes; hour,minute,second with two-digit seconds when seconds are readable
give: 3,04
